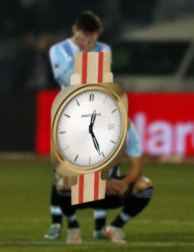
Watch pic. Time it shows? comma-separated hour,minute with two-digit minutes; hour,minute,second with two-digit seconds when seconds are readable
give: 12,26
